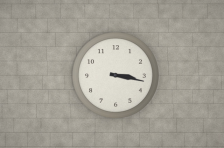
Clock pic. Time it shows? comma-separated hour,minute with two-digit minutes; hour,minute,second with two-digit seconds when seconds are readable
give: 3,17
